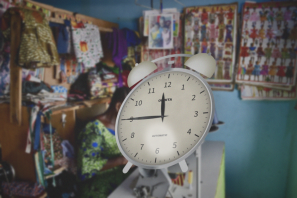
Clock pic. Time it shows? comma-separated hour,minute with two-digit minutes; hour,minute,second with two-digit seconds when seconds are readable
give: 11,45
